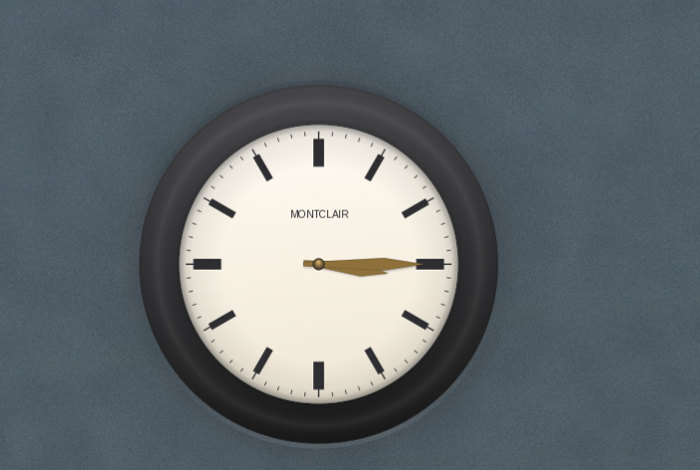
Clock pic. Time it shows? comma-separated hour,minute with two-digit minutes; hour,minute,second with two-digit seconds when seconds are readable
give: 3,15
